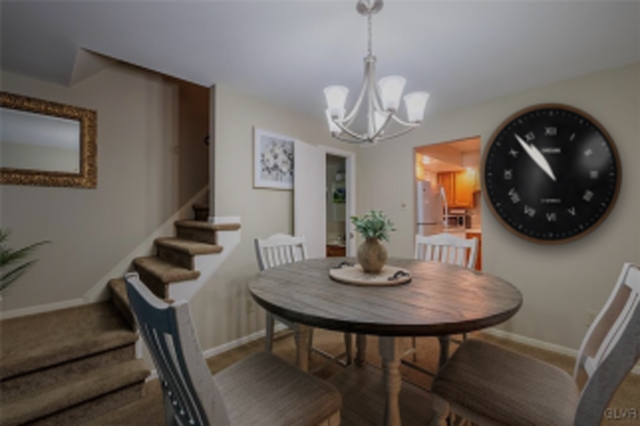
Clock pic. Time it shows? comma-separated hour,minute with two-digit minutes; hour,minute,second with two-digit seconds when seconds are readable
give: 10,53
